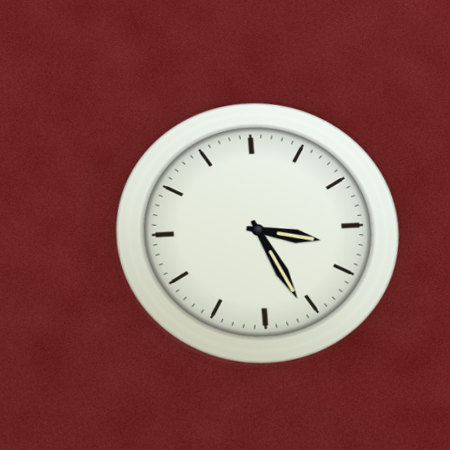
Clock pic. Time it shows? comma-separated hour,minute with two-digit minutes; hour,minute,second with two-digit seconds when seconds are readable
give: 3,26
